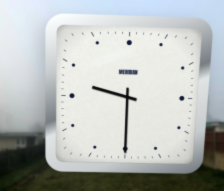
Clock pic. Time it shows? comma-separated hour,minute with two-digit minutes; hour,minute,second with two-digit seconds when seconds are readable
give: 9,30
